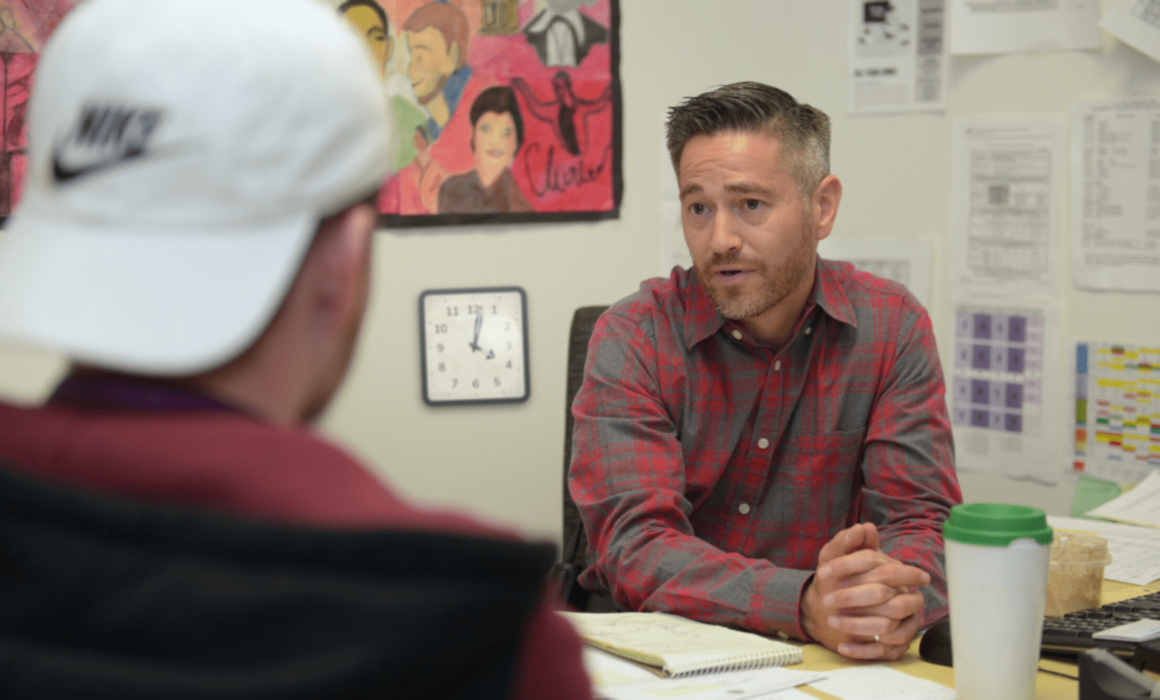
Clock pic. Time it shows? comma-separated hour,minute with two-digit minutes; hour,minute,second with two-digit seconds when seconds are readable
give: 4,02
